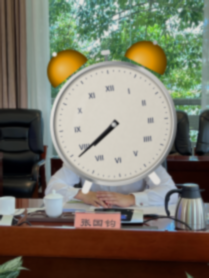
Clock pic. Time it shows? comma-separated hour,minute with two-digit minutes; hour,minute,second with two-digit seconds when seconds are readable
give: 7,39
